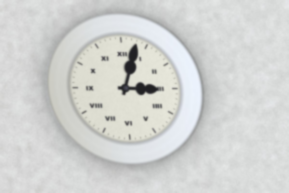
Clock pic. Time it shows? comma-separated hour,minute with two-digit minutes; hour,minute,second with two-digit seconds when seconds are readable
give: 3,03
